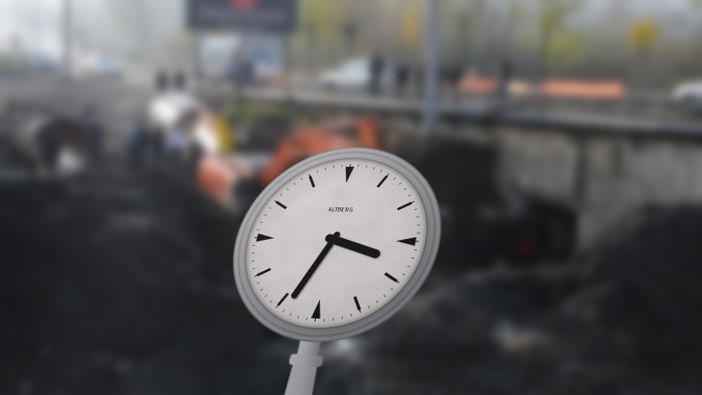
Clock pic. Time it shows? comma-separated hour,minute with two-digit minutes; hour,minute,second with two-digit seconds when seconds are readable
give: 3,34
